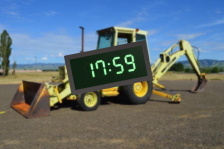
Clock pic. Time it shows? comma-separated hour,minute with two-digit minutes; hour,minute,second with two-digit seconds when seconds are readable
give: 17,59
